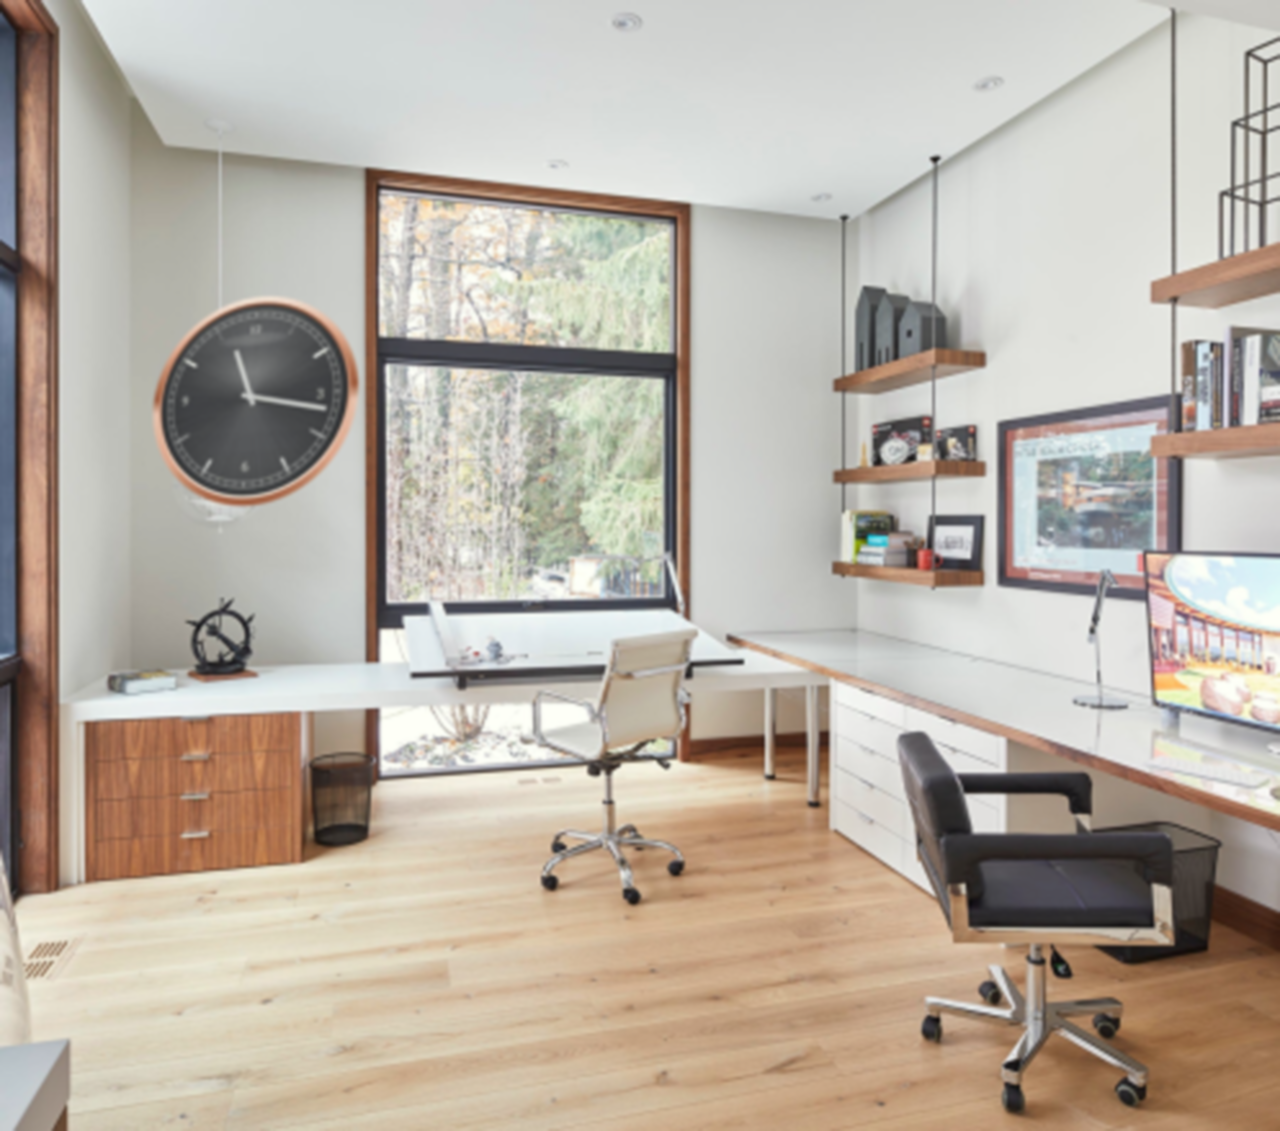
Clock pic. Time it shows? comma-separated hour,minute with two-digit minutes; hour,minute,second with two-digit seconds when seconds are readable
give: 11,17
